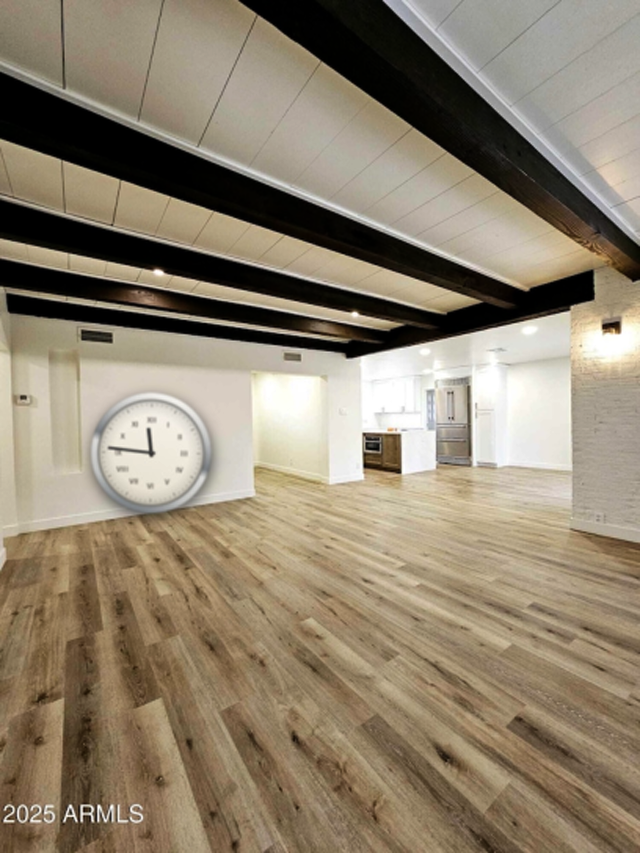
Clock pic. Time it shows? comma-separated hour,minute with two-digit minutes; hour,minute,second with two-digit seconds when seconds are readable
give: 11,46
